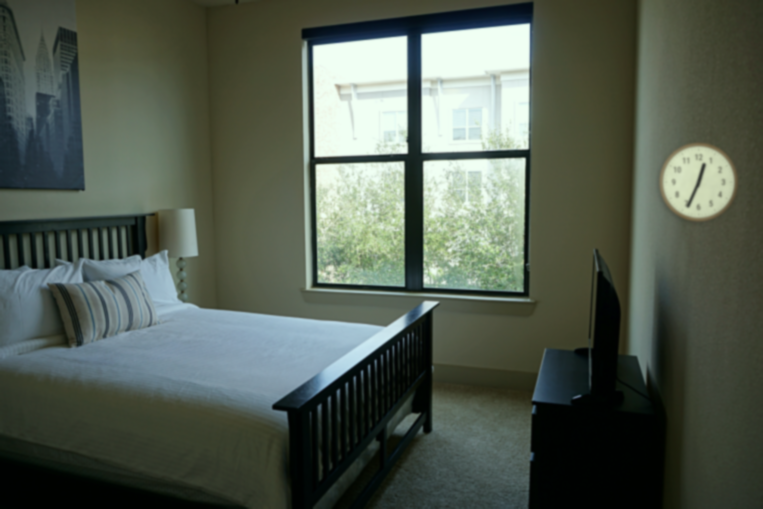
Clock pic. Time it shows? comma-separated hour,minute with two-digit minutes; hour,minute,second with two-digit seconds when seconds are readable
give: 12,34
